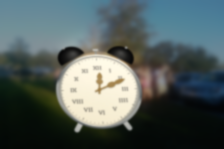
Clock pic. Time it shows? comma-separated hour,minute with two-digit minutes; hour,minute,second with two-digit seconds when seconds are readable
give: 12,11
